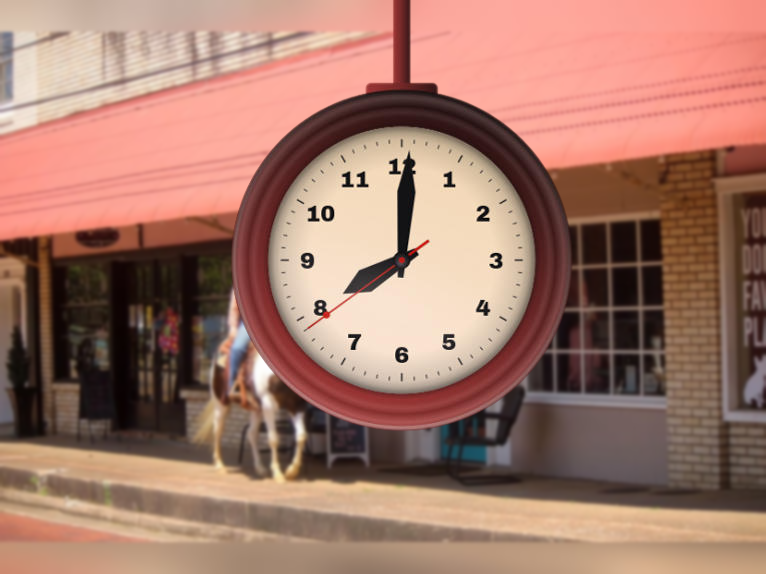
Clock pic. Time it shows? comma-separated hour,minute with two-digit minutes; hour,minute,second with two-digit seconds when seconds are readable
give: 8,00,39
